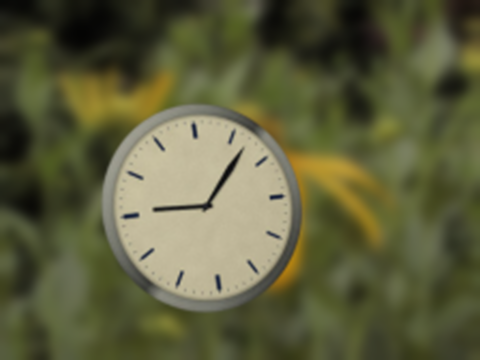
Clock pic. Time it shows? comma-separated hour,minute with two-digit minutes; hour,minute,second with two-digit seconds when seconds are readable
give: 9,07
